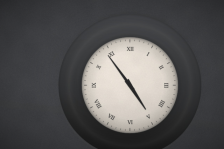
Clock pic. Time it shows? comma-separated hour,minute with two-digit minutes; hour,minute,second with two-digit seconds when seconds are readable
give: 4,54
